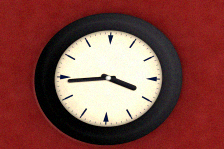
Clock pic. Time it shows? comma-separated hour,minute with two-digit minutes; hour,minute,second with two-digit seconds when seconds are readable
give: 3,44
